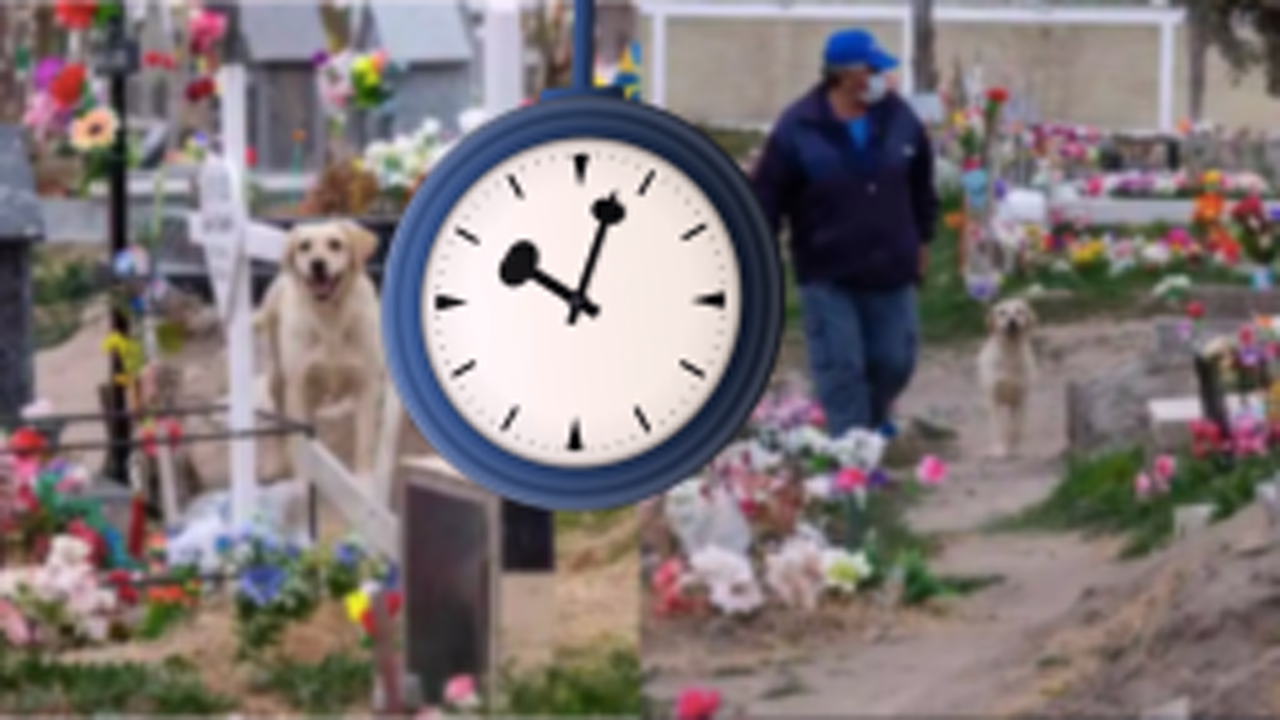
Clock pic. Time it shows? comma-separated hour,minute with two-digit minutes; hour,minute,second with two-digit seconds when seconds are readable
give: 10,03
